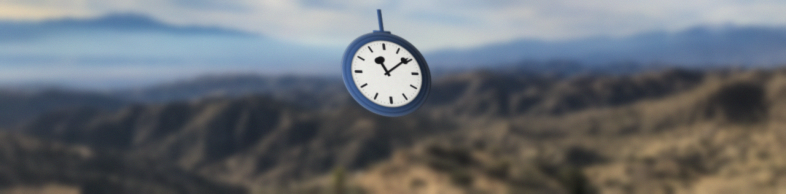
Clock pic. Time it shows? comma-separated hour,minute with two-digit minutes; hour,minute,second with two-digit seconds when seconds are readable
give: 11,09
